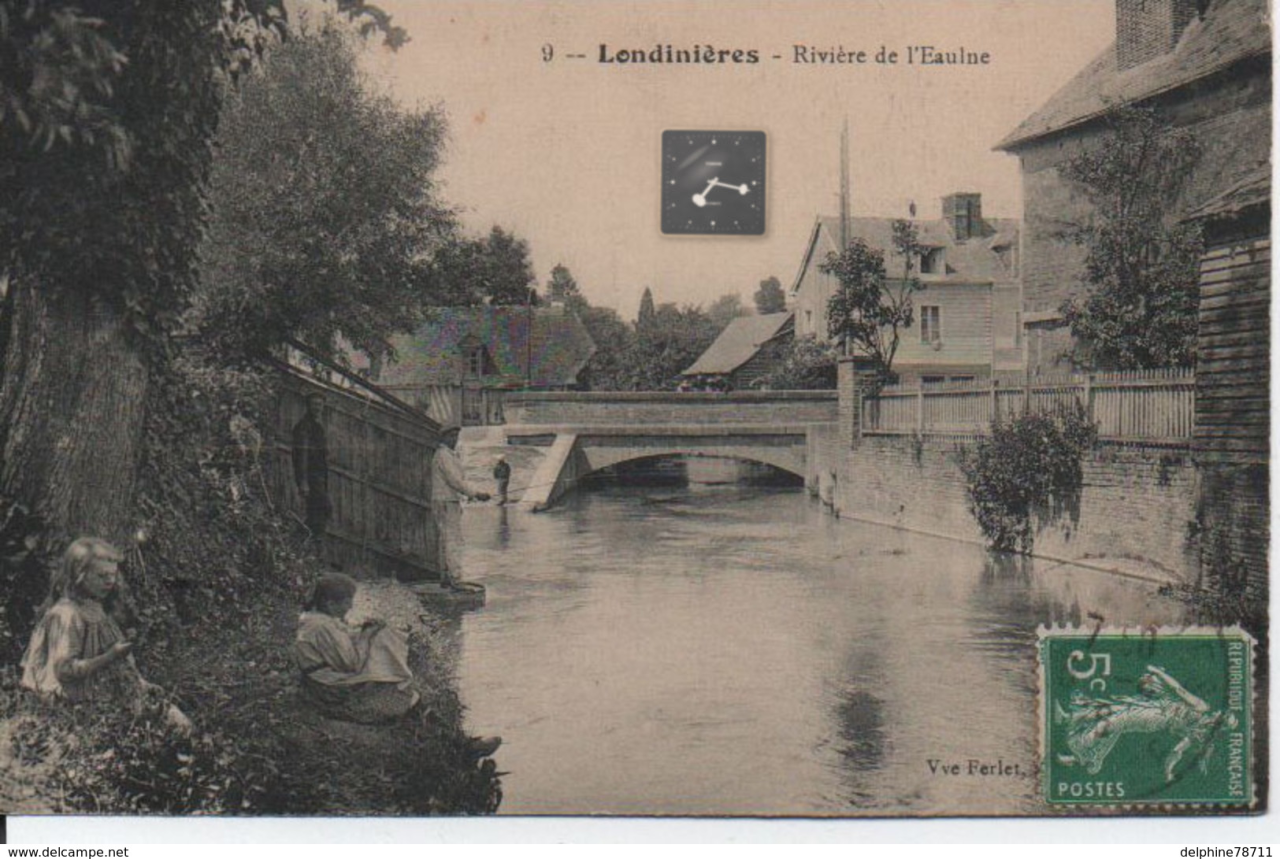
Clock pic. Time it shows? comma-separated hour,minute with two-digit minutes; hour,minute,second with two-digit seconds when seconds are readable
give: 7,17
